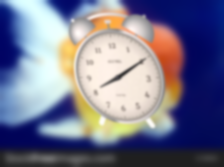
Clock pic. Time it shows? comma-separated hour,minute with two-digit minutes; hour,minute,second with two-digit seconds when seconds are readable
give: 8,10
